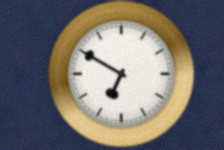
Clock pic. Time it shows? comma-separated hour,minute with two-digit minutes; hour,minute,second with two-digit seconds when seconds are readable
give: 6,50
